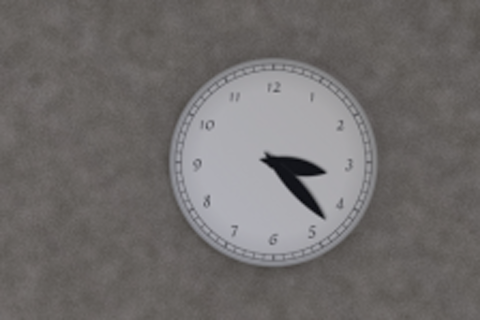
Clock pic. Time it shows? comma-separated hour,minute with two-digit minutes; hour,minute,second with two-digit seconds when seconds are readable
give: 3,23
